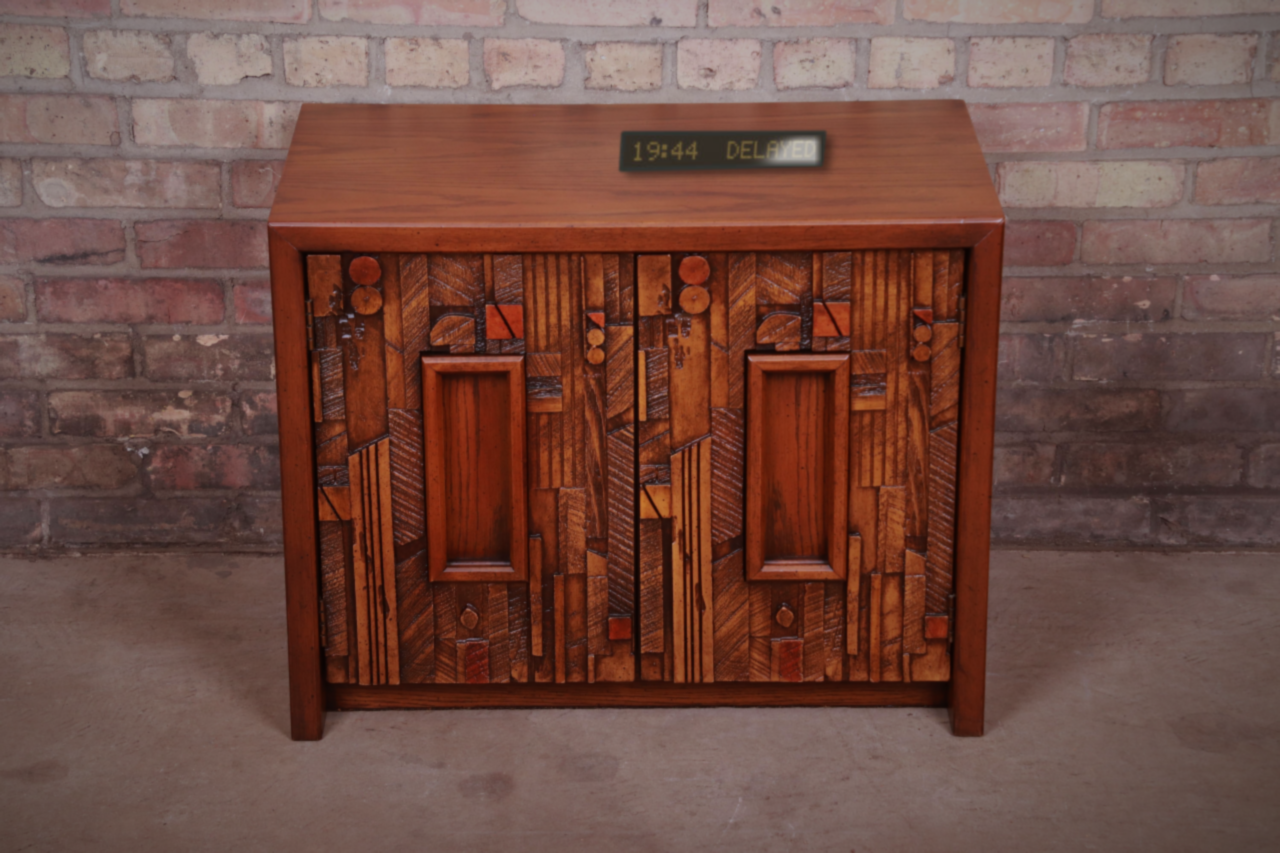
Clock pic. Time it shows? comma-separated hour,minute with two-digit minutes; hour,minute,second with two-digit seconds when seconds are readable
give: 19,44
